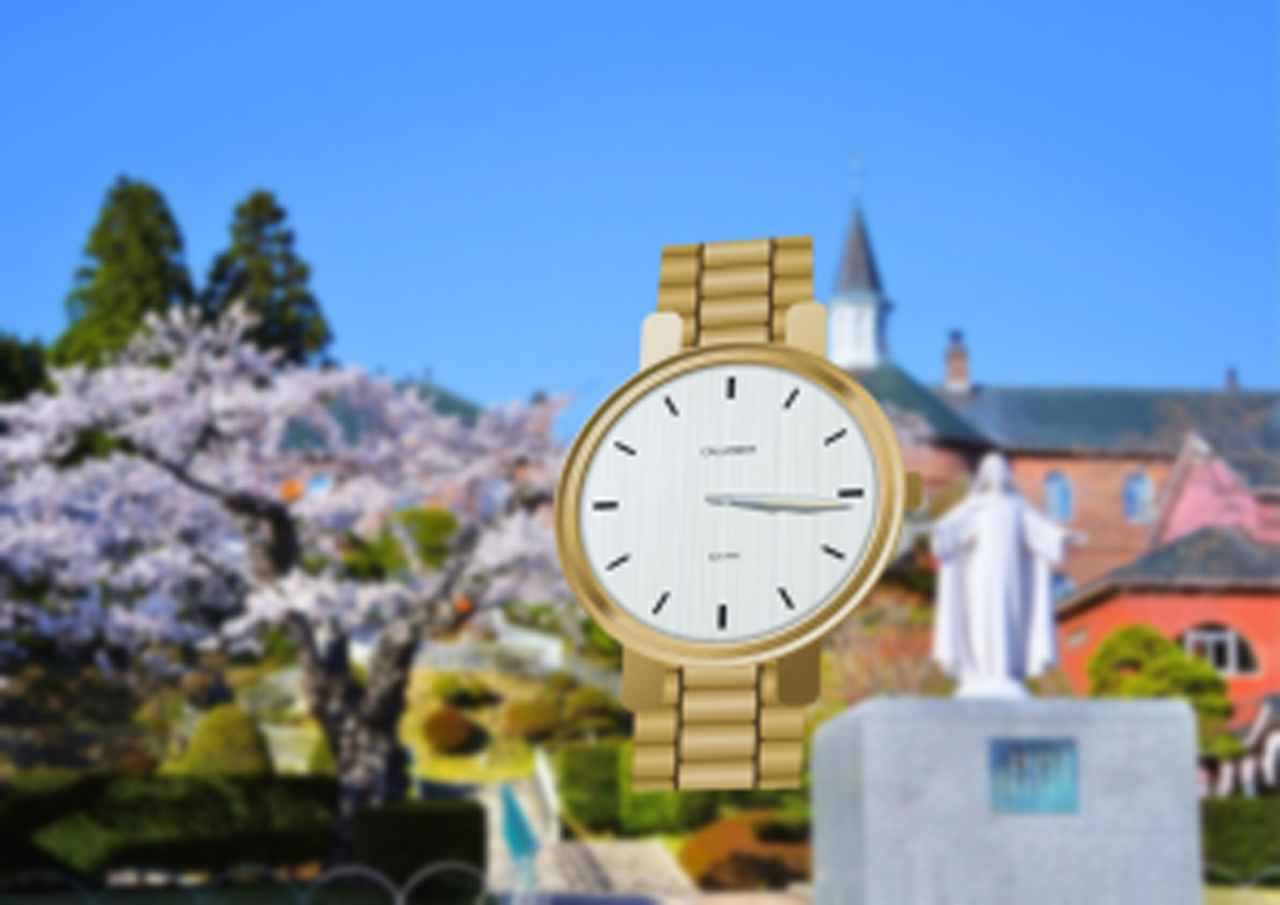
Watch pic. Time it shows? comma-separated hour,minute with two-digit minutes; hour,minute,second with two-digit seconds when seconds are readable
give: 3,16
